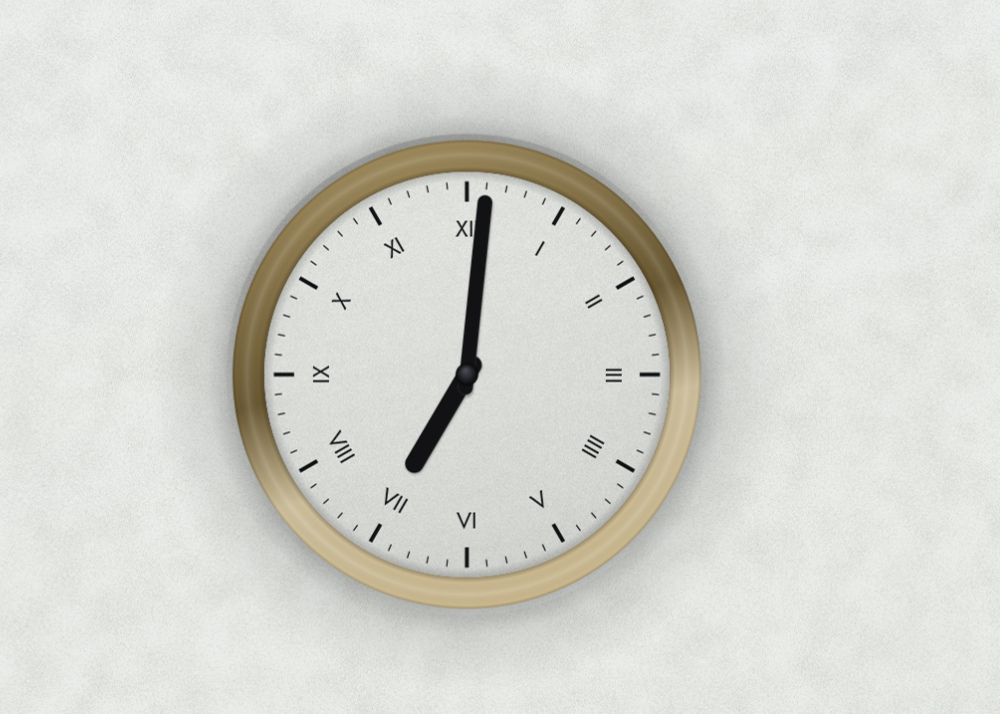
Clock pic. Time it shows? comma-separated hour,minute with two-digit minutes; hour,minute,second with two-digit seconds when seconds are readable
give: 7,01
